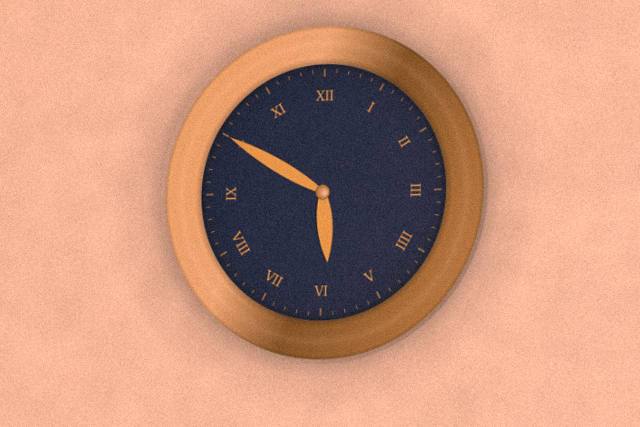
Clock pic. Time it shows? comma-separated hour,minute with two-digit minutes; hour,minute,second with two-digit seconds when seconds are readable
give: 5,50
